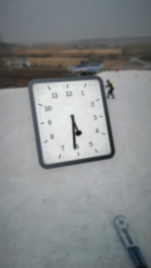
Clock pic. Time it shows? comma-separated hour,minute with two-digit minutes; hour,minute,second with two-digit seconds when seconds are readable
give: 5,31
